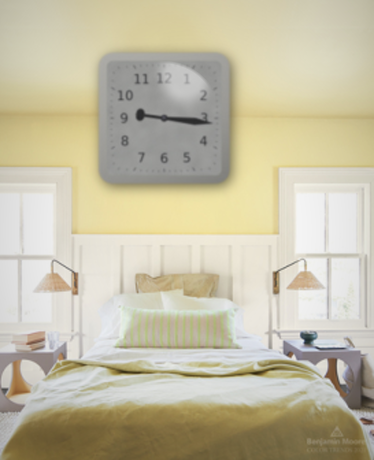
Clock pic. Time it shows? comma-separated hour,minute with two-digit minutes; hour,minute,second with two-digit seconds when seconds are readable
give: 9,16
